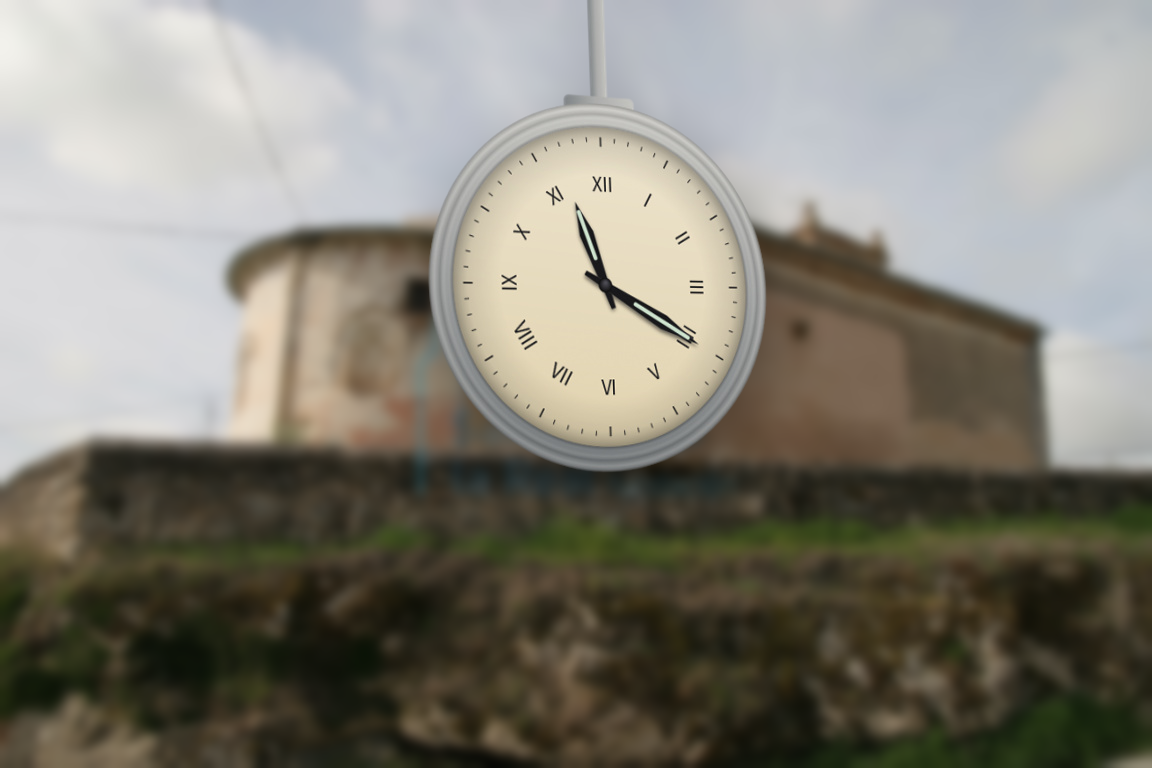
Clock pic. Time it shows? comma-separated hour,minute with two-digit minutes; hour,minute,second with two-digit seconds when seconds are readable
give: 11,20
